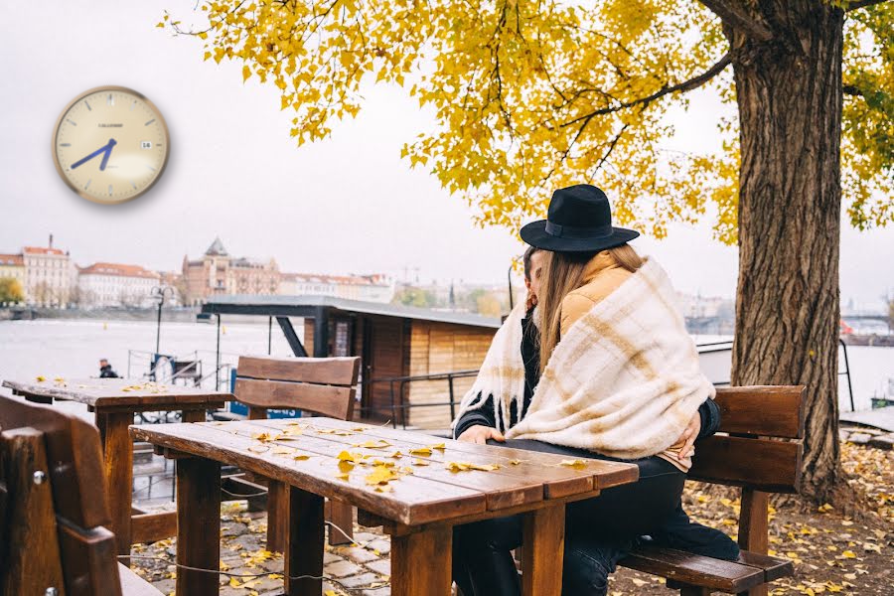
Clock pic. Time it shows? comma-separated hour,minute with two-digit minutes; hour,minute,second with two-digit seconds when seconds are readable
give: 6,40
